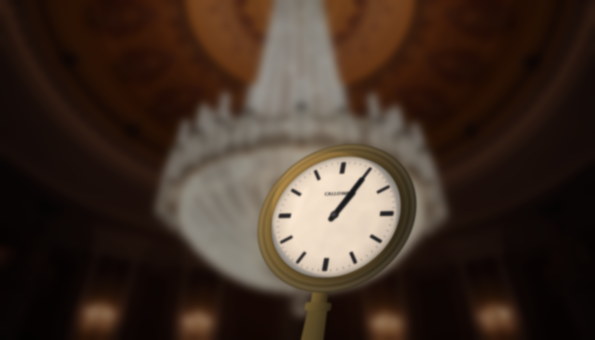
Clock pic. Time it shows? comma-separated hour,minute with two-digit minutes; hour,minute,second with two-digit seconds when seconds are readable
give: 1,05
